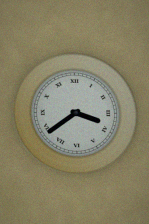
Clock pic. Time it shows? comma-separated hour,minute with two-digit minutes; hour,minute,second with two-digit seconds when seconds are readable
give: 3,39
